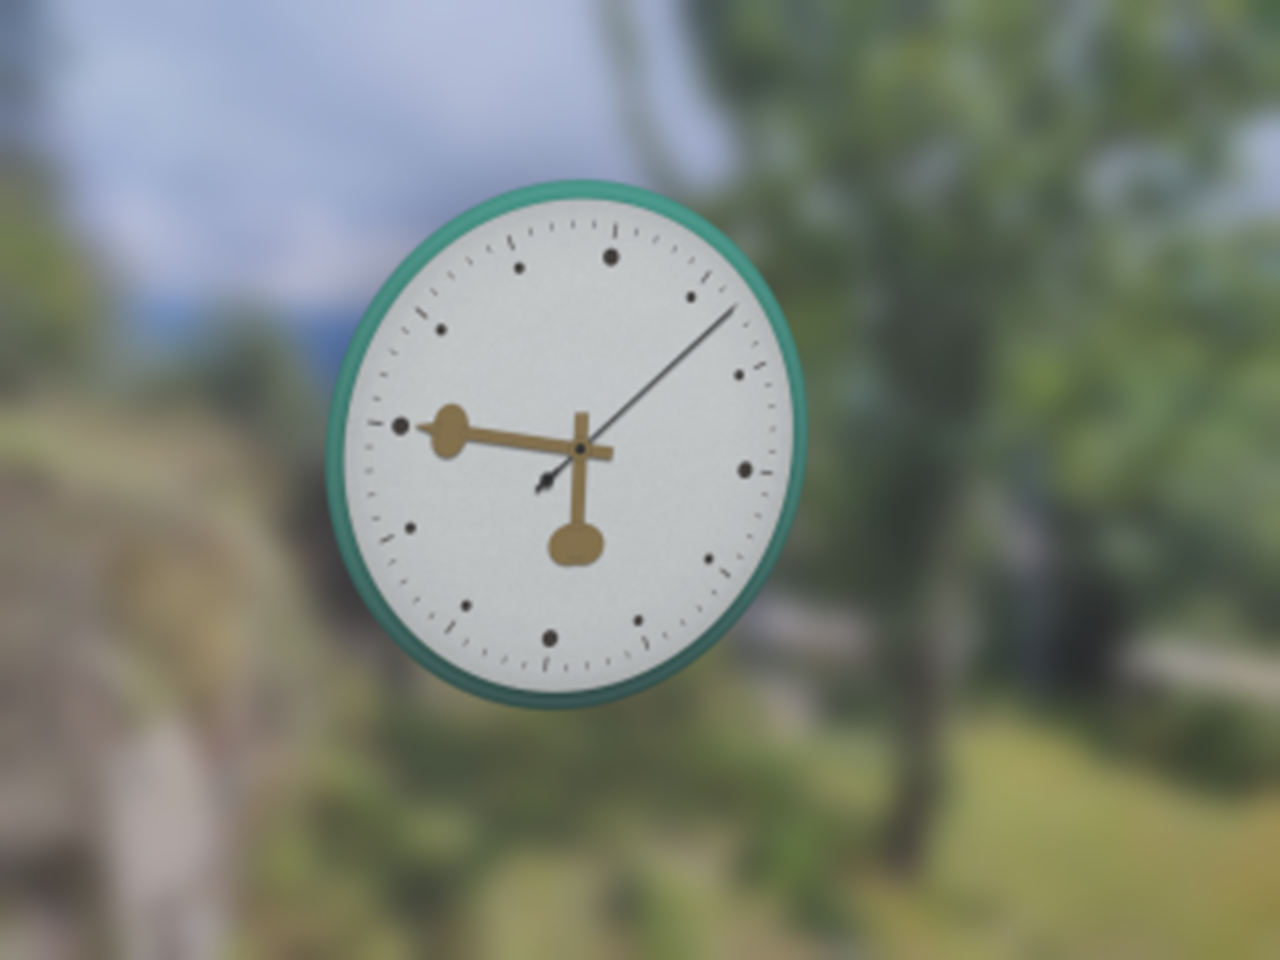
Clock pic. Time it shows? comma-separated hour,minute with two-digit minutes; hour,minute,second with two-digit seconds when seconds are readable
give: 5,45,07
